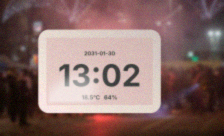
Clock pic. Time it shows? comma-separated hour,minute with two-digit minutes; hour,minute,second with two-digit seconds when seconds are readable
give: 13,02
